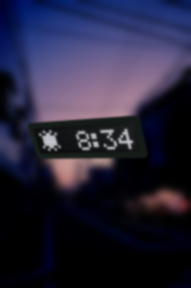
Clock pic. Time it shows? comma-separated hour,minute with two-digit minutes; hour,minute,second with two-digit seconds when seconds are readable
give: 8,34
